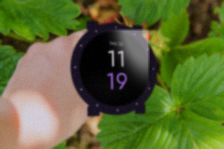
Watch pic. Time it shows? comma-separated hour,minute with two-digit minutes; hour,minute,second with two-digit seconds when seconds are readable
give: 11,19
